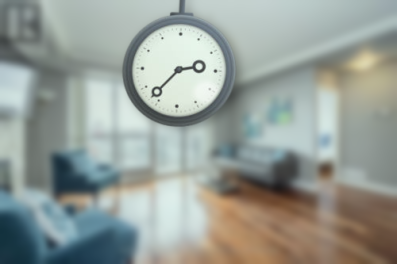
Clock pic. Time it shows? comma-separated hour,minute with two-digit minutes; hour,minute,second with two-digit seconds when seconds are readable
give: 2,37
